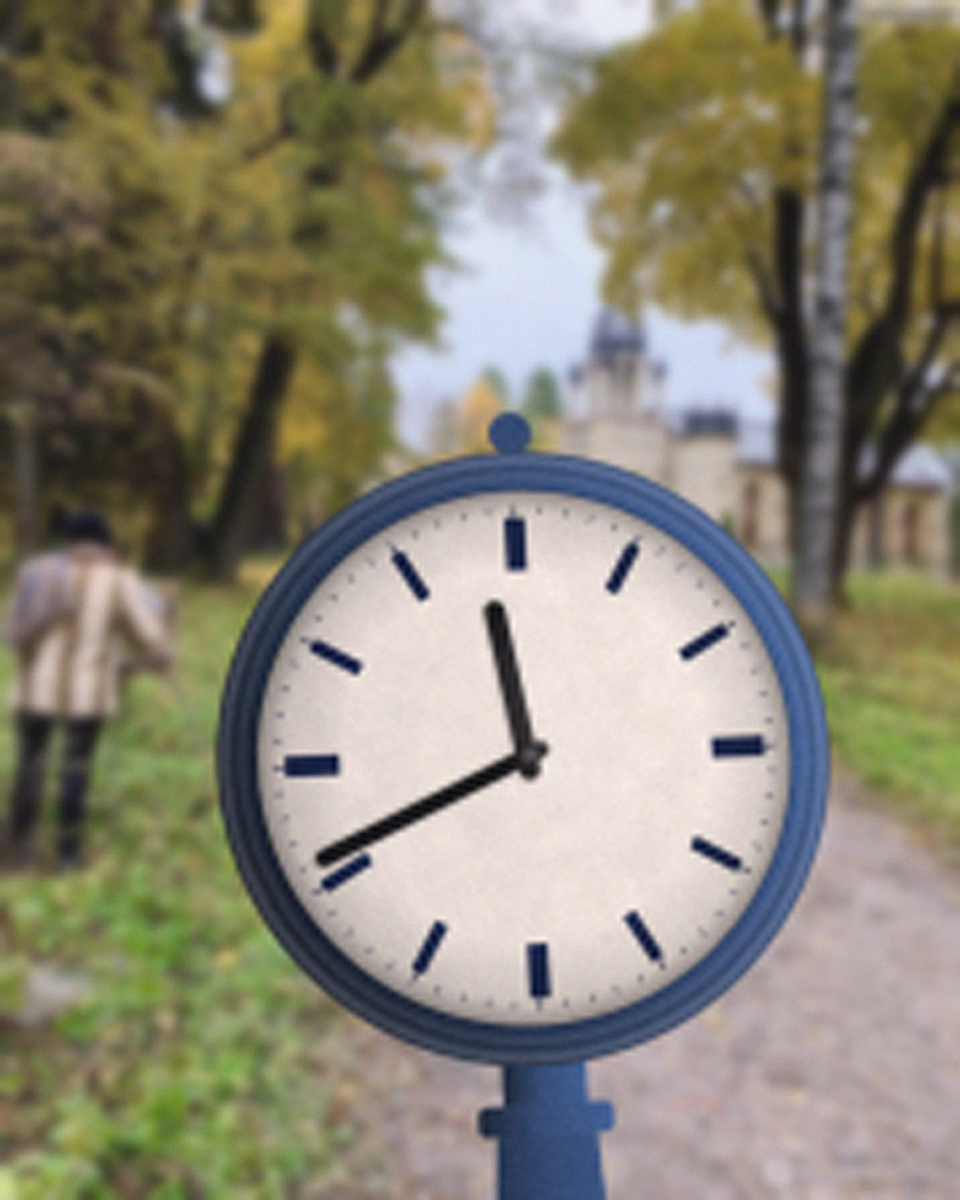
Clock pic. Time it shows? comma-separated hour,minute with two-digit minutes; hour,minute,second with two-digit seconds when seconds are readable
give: 11,41
